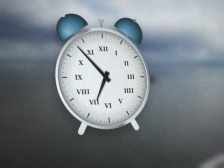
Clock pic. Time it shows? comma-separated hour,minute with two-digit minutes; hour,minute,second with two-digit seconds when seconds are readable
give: 6,53
